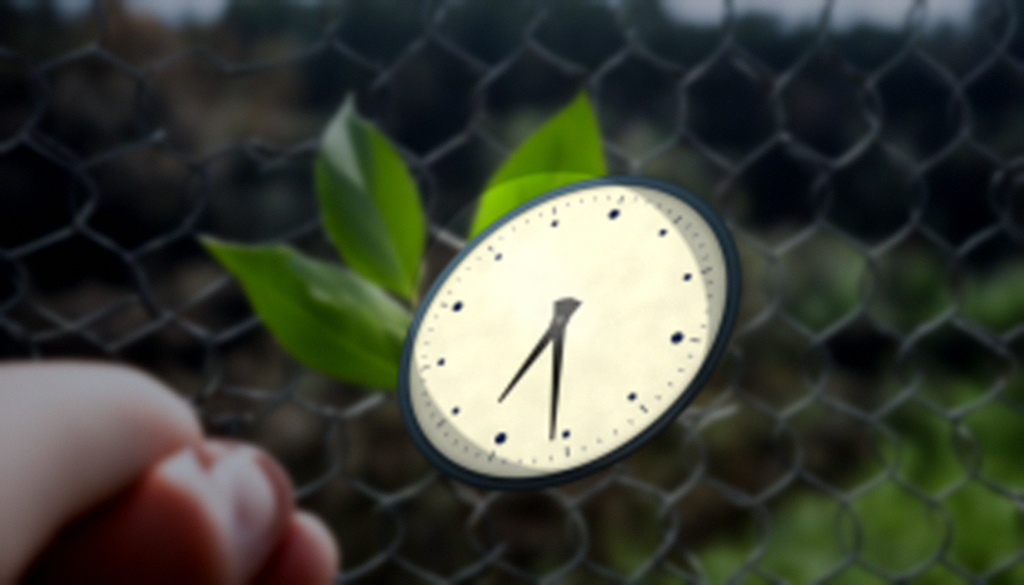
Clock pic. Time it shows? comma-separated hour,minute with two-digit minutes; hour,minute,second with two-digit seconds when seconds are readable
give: 6,26
